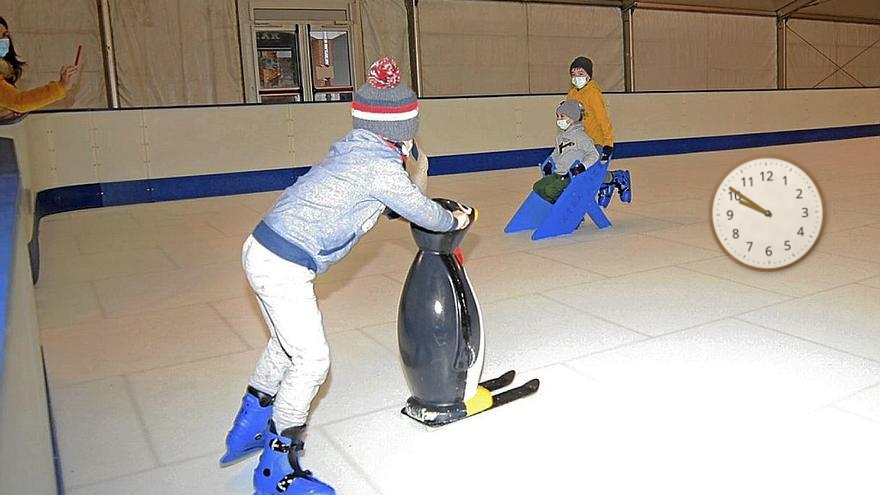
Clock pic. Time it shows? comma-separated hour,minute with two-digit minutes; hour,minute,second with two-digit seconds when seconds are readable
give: 9,51
